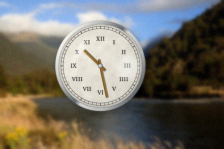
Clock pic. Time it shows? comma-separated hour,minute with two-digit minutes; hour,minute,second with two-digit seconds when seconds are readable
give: 10,28
